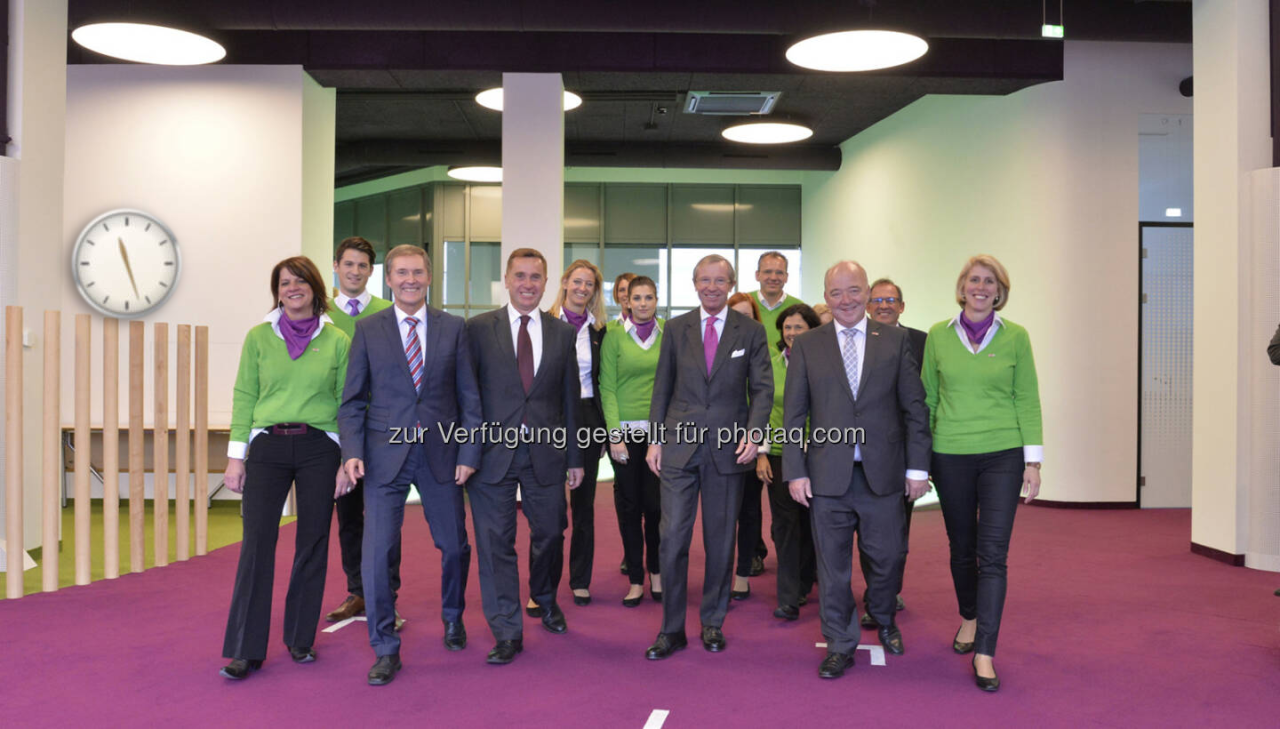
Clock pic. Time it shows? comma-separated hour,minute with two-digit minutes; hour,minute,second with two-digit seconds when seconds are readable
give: 11,27
